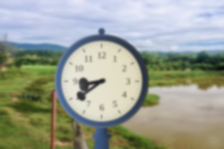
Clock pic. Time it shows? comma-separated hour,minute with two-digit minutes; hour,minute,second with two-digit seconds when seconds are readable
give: 8,39
